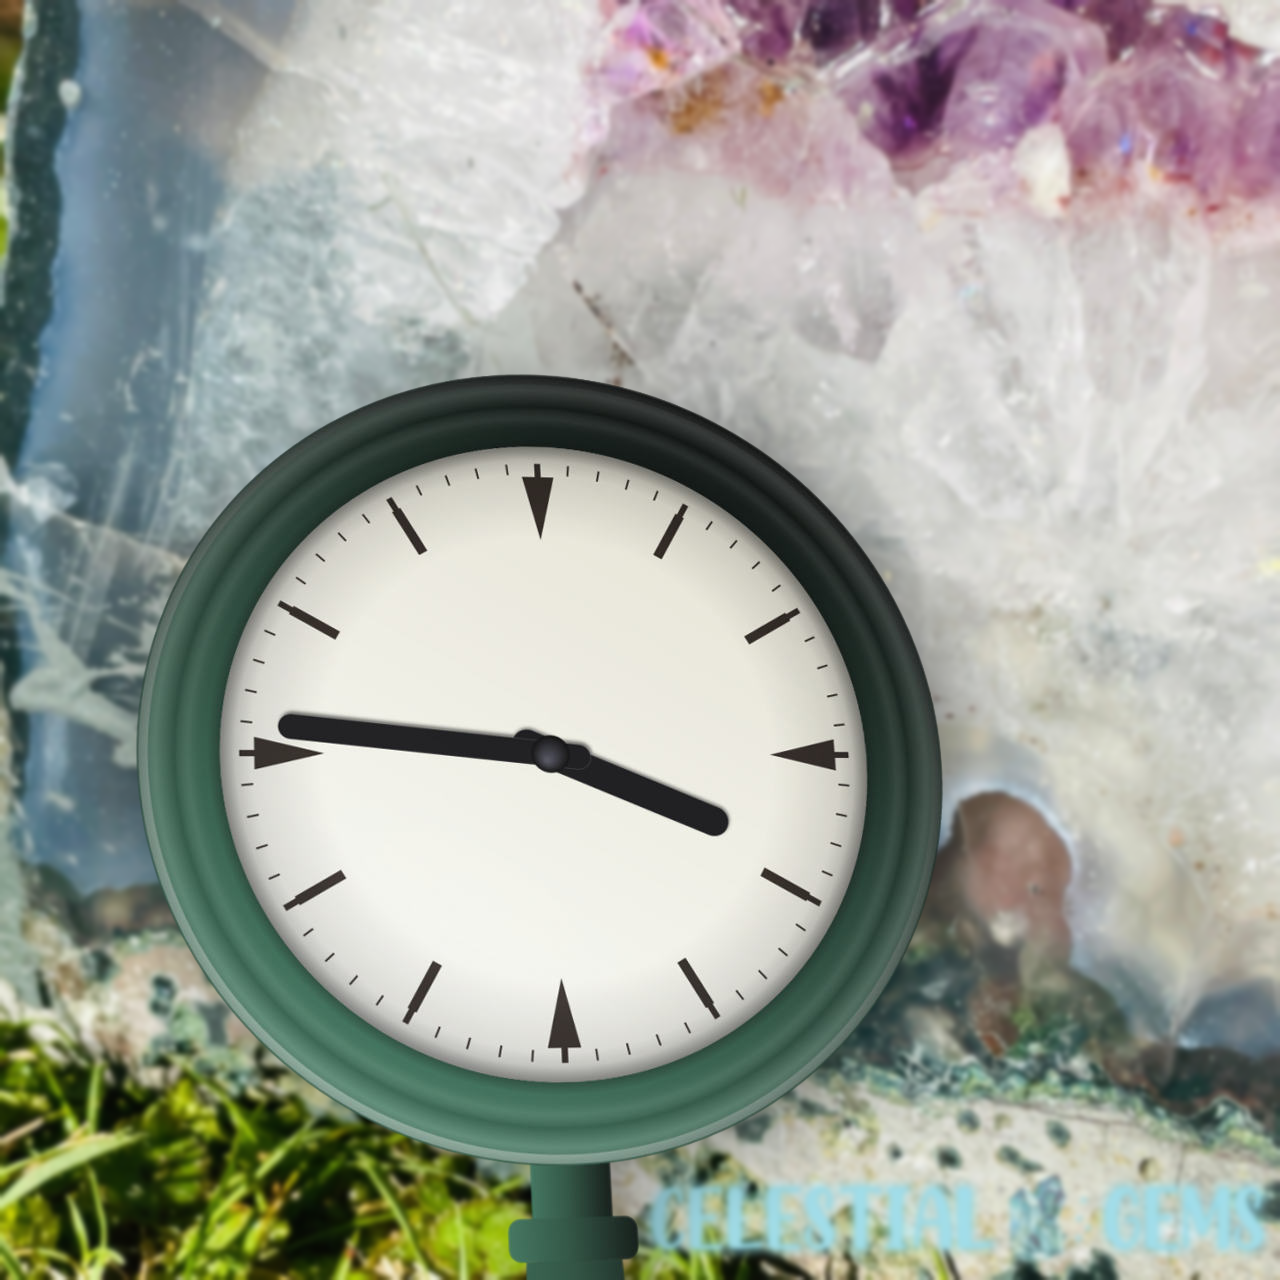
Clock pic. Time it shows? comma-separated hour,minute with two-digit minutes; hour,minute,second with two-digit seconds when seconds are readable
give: 3,46
